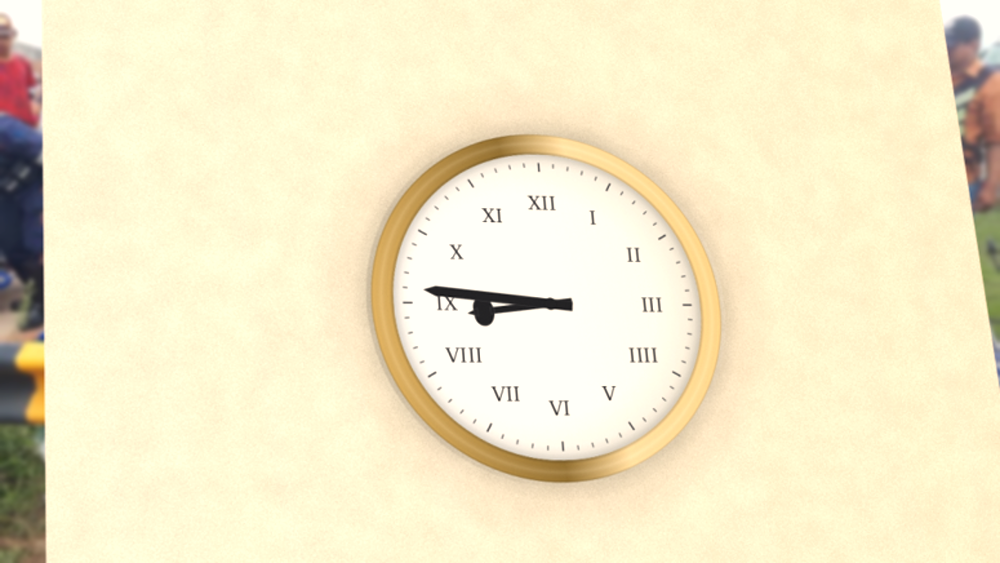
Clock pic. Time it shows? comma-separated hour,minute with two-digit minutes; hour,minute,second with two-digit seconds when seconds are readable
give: 8,46
